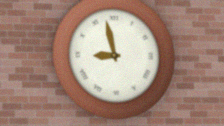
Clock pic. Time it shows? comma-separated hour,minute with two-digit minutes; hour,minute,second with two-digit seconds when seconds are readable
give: 8,58
